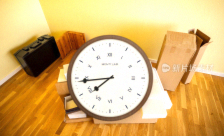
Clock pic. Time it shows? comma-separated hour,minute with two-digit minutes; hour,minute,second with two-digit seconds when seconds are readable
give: 7,44
